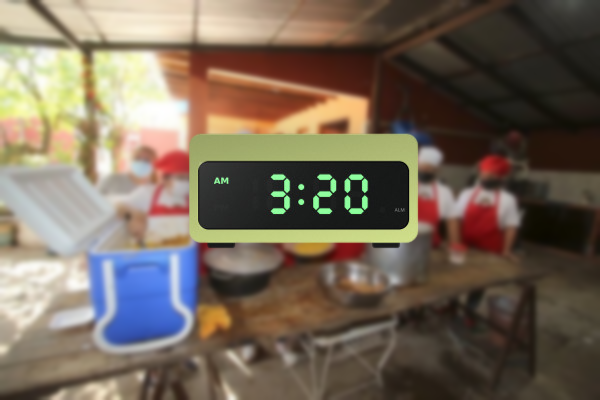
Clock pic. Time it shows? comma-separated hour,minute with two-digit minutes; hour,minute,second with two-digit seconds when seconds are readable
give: 3,20
